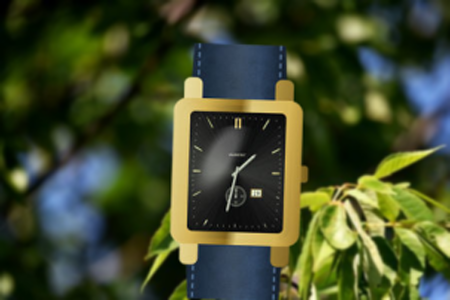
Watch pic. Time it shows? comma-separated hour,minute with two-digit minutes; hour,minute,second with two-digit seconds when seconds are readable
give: 1,32
